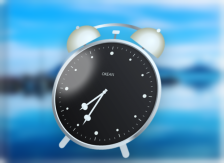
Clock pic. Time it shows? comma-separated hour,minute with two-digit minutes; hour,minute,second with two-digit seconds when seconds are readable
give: 7,34
